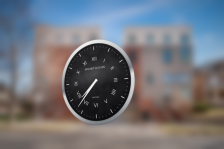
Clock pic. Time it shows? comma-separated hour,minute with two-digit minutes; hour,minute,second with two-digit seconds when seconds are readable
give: 7,37
